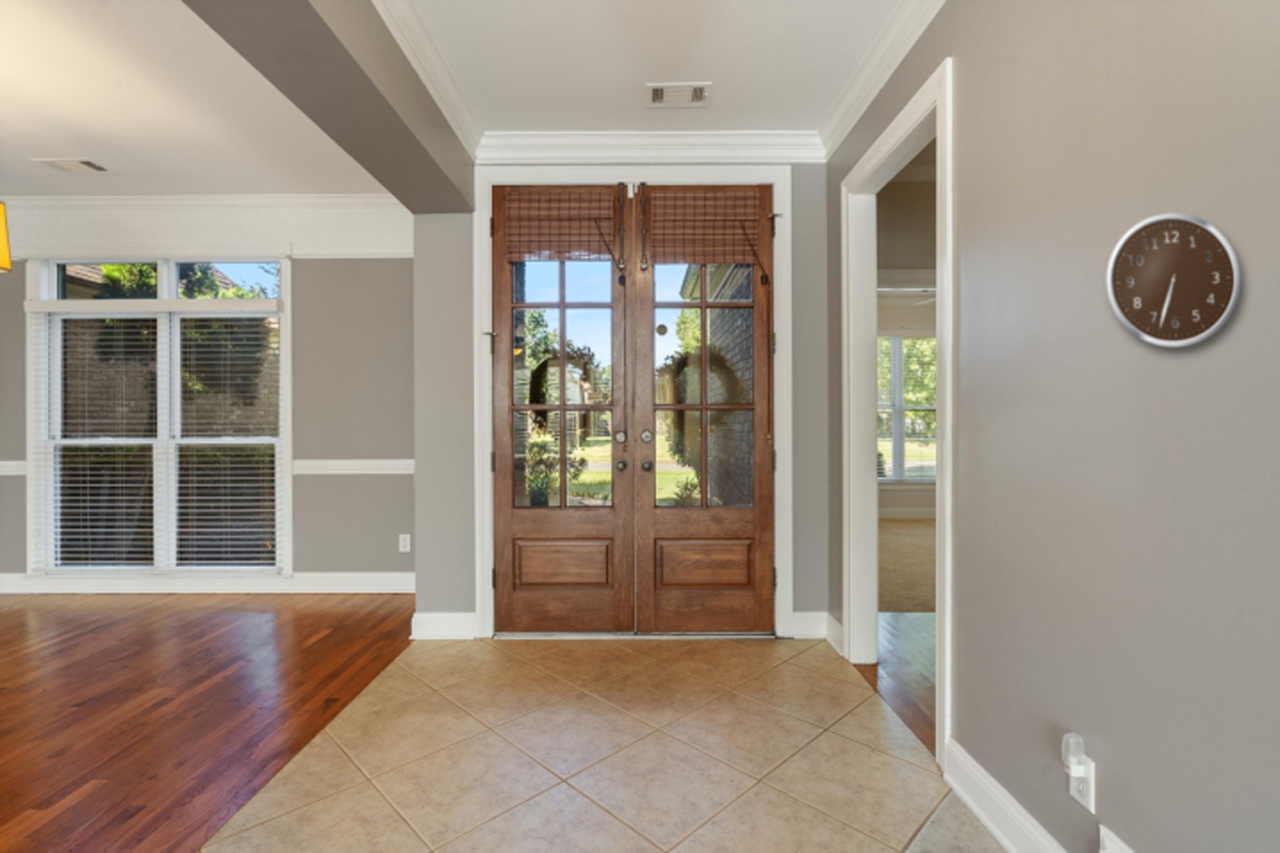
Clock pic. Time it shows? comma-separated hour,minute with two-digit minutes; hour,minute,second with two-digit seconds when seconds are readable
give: 6,33
